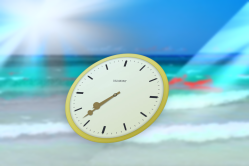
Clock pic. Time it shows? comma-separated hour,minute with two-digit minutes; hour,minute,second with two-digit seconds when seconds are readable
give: 7,37
